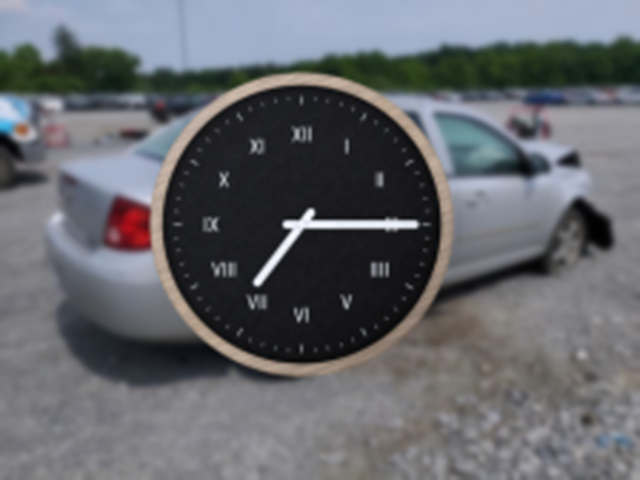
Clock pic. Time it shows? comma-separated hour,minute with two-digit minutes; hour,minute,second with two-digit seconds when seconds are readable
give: 7,15
